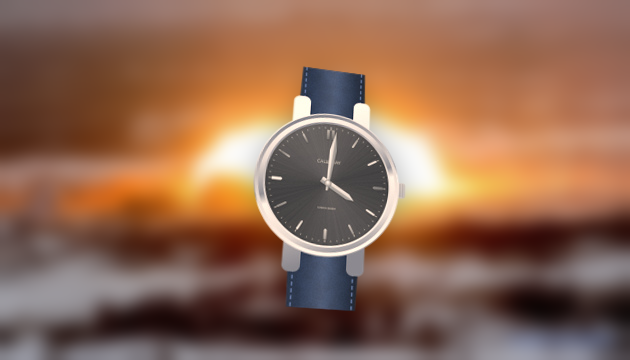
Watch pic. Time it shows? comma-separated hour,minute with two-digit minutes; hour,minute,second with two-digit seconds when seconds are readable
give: 4,01
